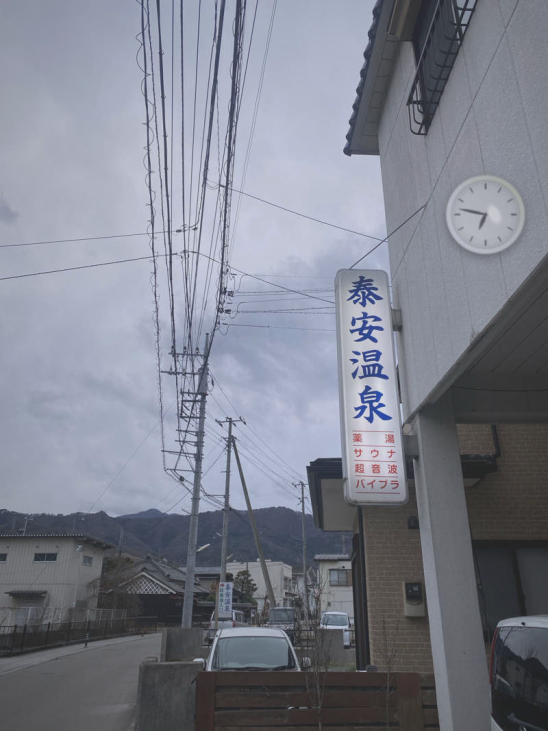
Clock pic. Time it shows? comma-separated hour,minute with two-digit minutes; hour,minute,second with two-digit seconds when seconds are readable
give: 6,47
